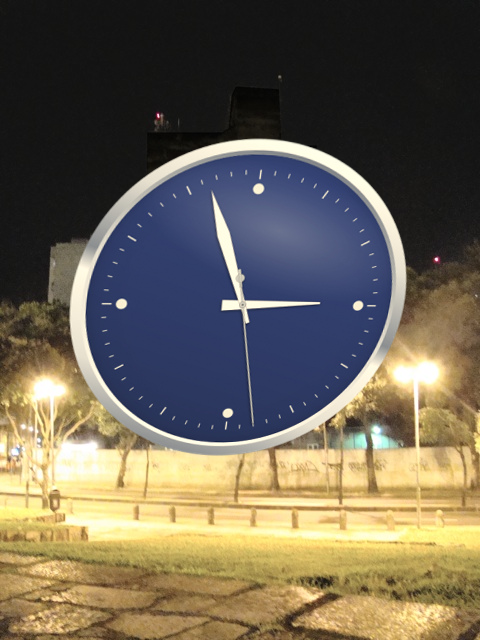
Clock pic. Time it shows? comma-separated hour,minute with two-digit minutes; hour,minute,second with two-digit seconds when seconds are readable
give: 2,56,28
